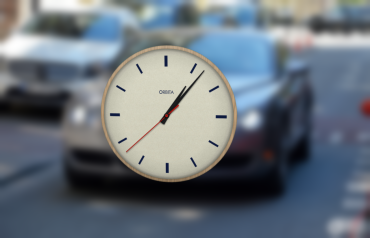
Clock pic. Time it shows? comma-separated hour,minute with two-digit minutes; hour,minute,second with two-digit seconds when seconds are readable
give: 1,06,38
